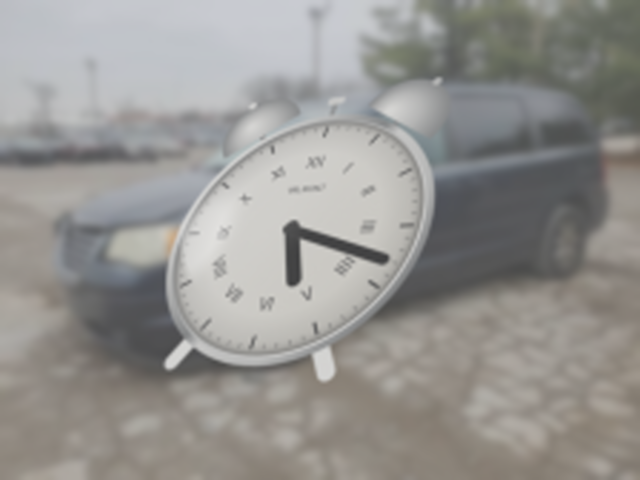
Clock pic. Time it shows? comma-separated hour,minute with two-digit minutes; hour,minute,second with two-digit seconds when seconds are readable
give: 5,18
